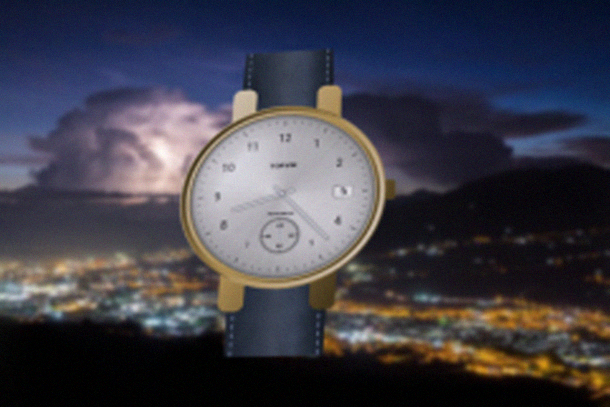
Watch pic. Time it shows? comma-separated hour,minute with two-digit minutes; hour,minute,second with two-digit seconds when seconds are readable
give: 8,23
